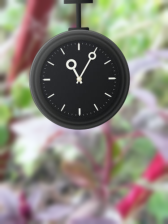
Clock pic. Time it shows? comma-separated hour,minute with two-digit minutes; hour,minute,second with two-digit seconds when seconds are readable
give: 11,05
